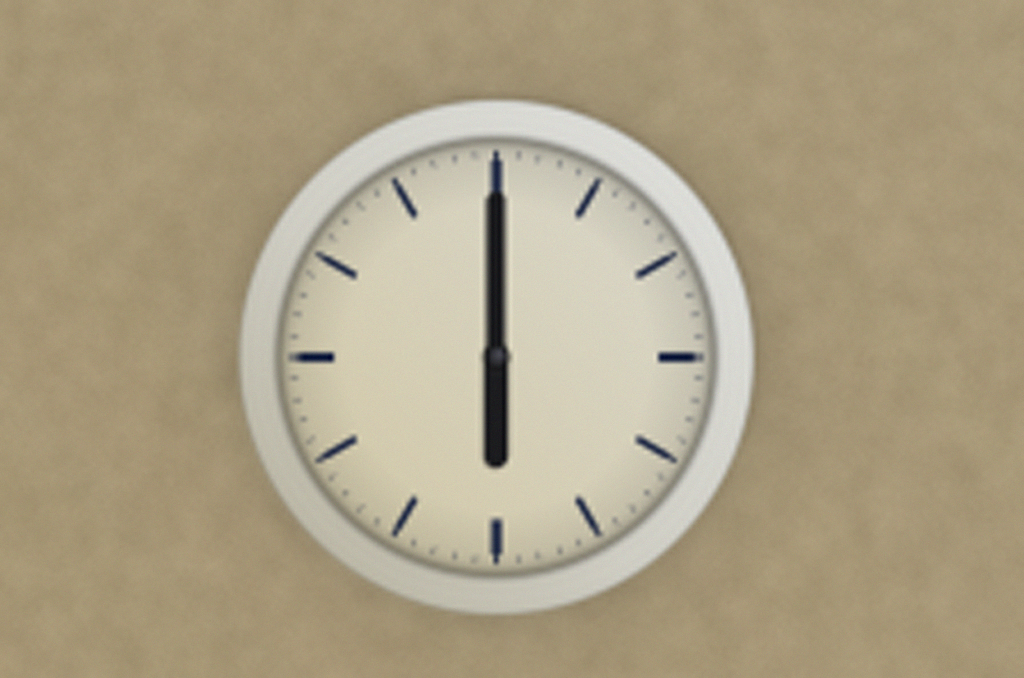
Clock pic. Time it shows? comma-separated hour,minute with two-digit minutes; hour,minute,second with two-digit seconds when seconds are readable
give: 6,00
